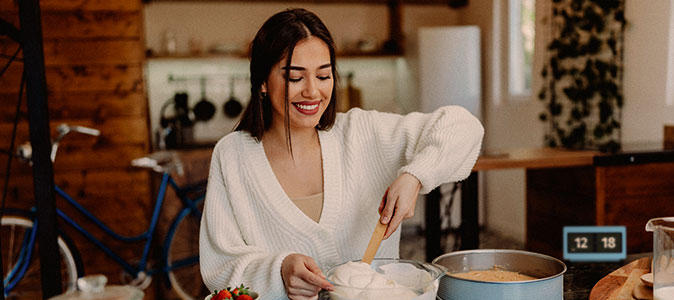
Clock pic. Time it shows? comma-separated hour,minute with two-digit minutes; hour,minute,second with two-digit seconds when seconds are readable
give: 12,18
